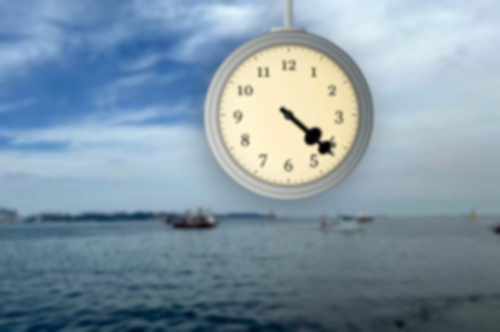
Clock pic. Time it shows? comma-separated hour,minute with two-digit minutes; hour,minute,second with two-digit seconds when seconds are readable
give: 4,22
